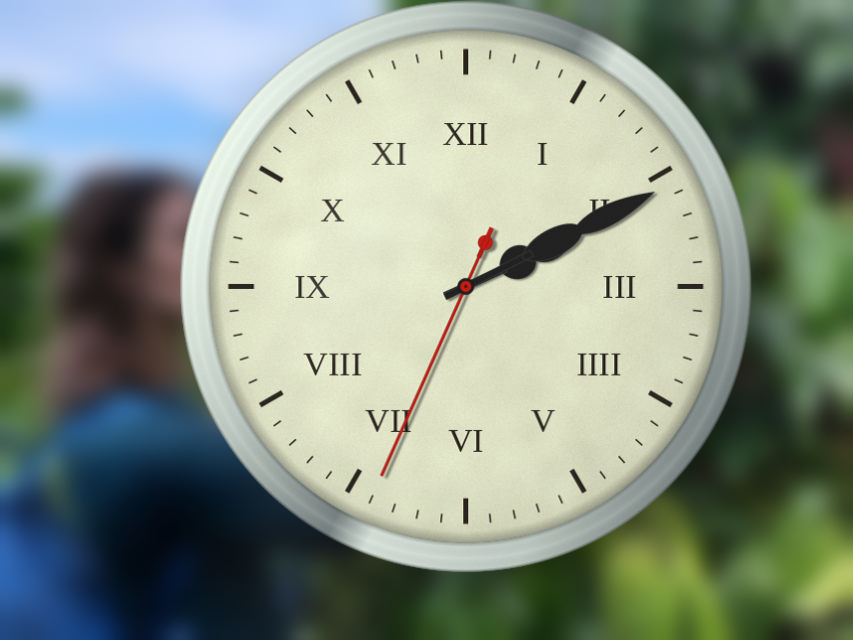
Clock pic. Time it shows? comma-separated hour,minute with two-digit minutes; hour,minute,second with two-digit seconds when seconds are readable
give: 2,10,34
